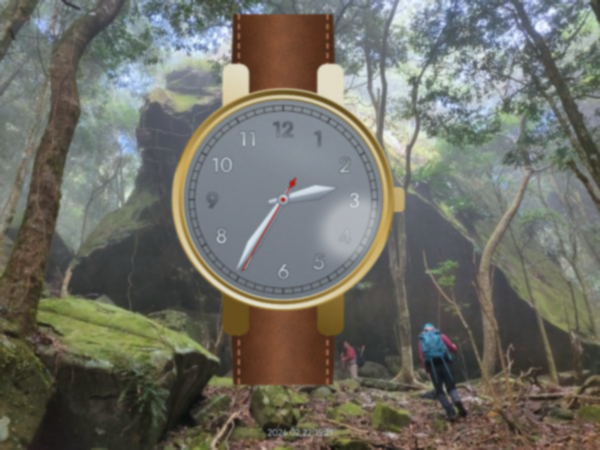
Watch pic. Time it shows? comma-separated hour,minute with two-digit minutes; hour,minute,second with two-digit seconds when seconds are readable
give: 2,35,35
